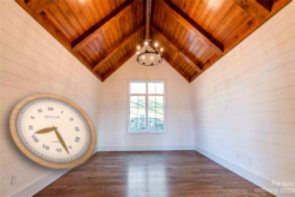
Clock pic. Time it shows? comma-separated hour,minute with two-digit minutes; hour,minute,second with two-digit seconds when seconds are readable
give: 8,27
